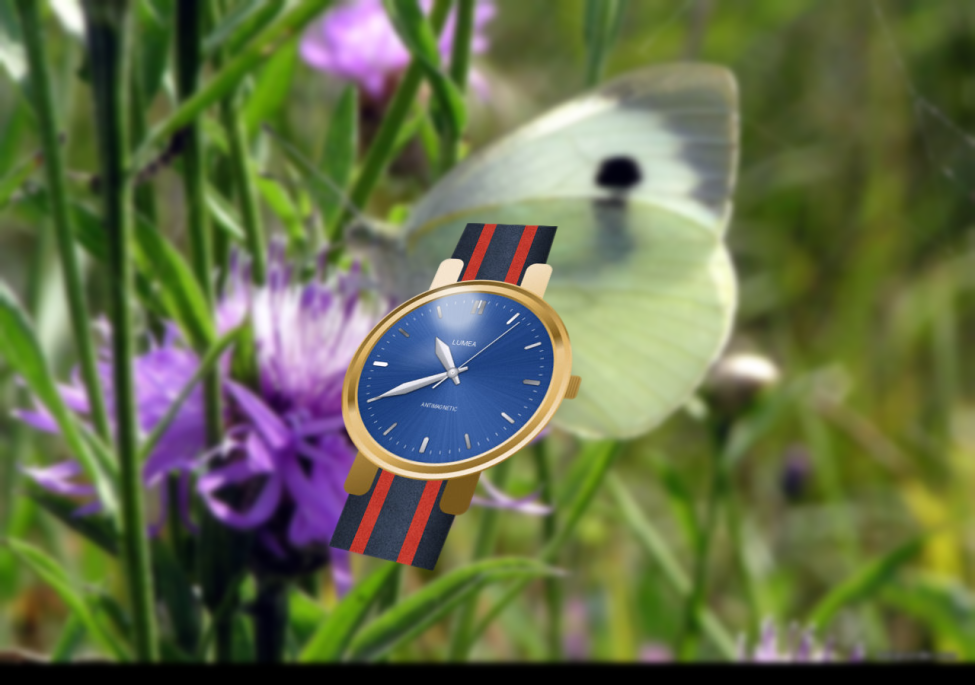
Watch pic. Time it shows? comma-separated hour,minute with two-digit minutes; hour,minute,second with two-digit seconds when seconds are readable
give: 10,40,06
